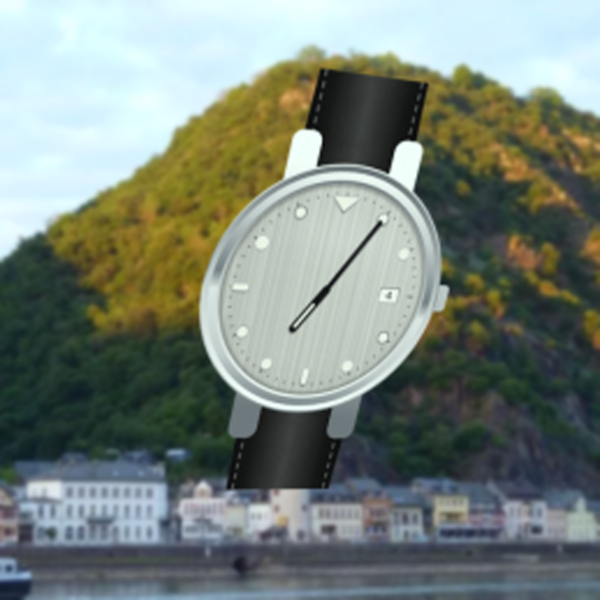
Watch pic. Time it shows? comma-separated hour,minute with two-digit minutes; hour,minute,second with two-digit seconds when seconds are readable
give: 7,05
